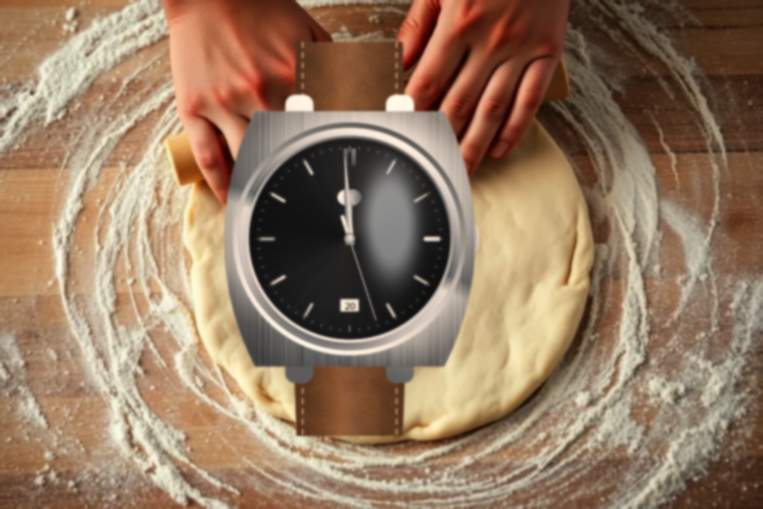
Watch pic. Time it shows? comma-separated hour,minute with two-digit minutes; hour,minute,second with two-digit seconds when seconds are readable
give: 11,59,27
